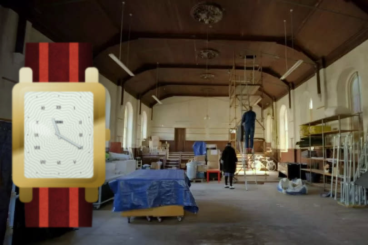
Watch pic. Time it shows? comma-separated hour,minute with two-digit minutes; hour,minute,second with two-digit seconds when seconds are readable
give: 11,20
